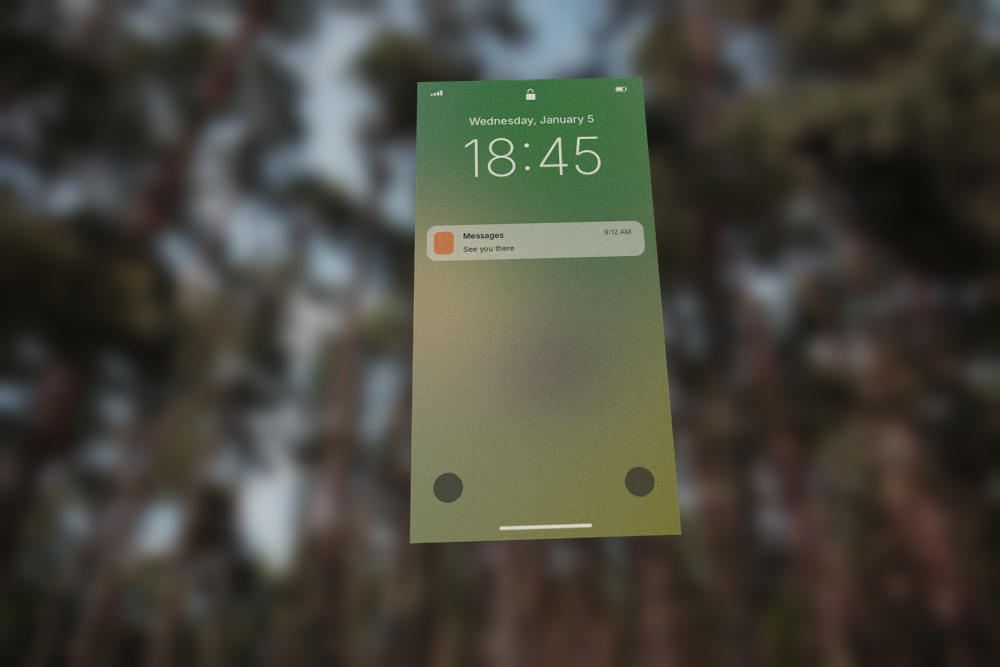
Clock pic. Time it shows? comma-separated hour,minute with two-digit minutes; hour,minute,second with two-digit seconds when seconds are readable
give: 18,45
